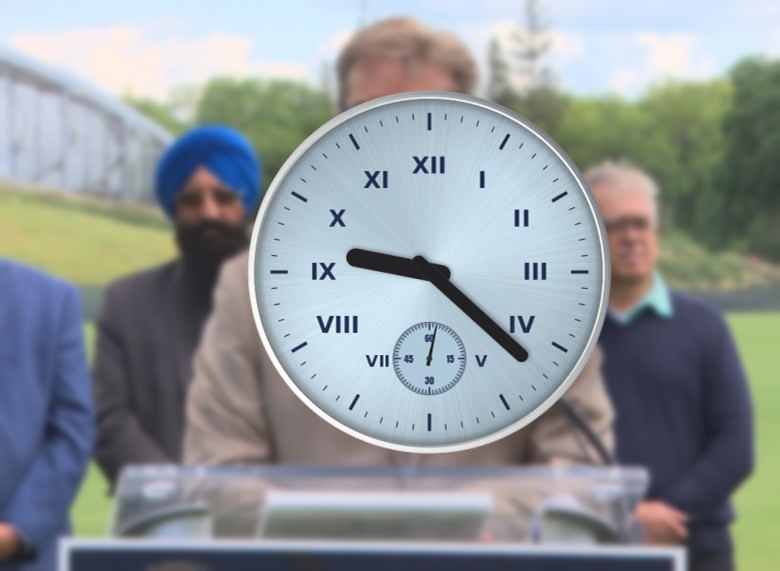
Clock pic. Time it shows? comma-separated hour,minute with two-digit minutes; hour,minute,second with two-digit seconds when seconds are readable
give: 9,22,02
